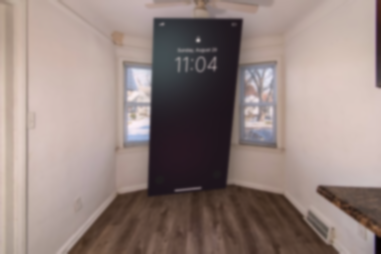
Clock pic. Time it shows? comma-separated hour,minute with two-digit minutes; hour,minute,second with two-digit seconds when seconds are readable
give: 11,04
